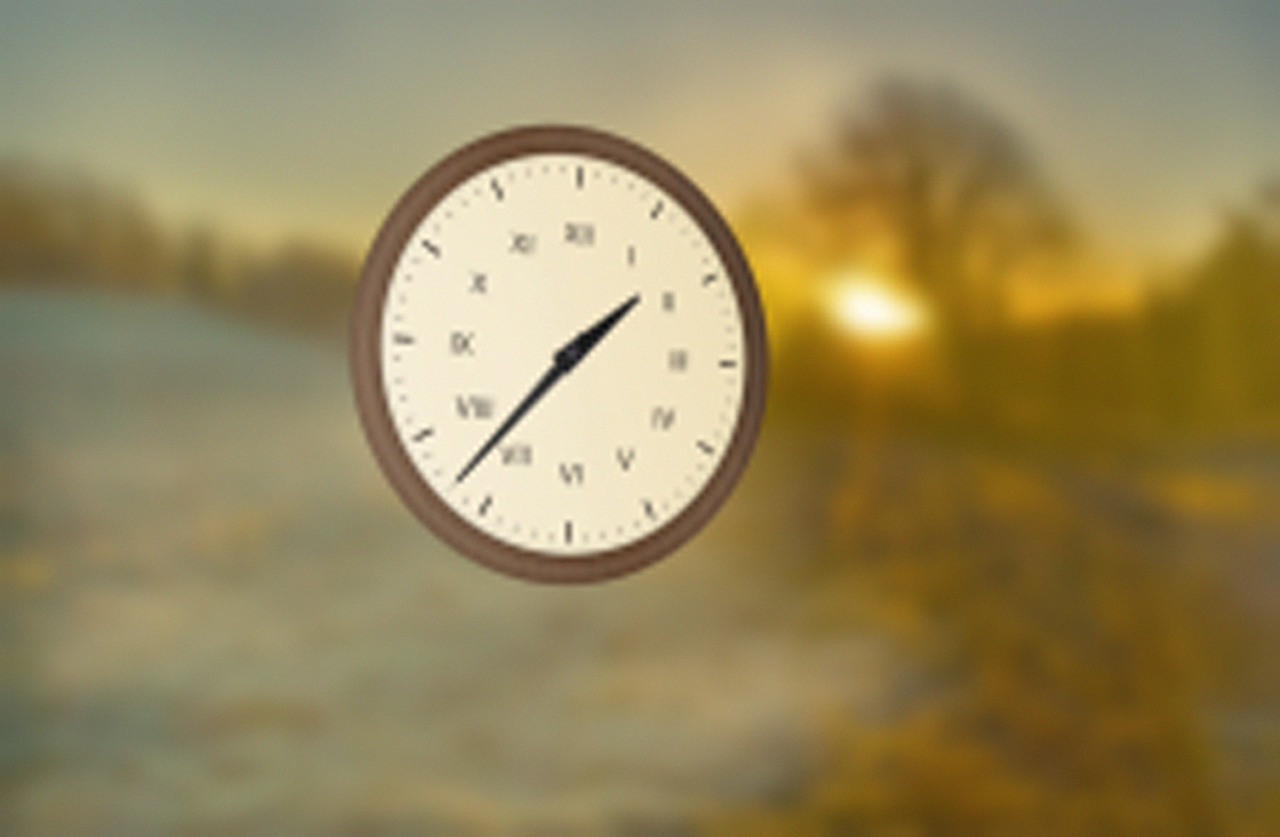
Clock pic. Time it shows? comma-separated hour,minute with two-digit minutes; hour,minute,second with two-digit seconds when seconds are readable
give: 1,37
